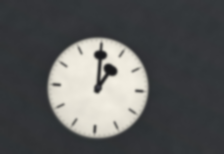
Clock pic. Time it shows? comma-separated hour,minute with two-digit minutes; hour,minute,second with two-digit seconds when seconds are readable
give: 1,00
